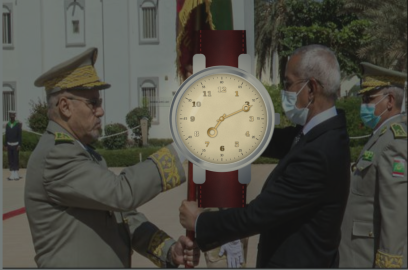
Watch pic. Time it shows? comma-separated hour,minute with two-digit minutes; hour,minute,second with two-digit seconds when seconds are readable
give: 7,11
